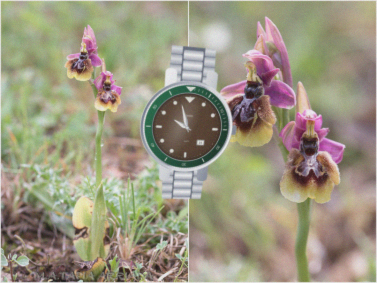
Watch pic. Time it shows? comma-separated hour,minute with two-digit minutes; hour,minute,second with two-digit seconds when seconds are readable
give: 9,57
